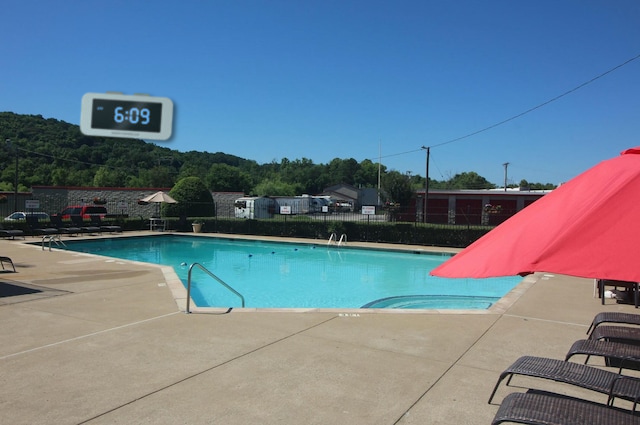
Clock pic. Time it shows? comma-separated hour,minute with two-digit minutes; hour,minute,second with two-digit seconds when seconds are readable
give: 6,09
